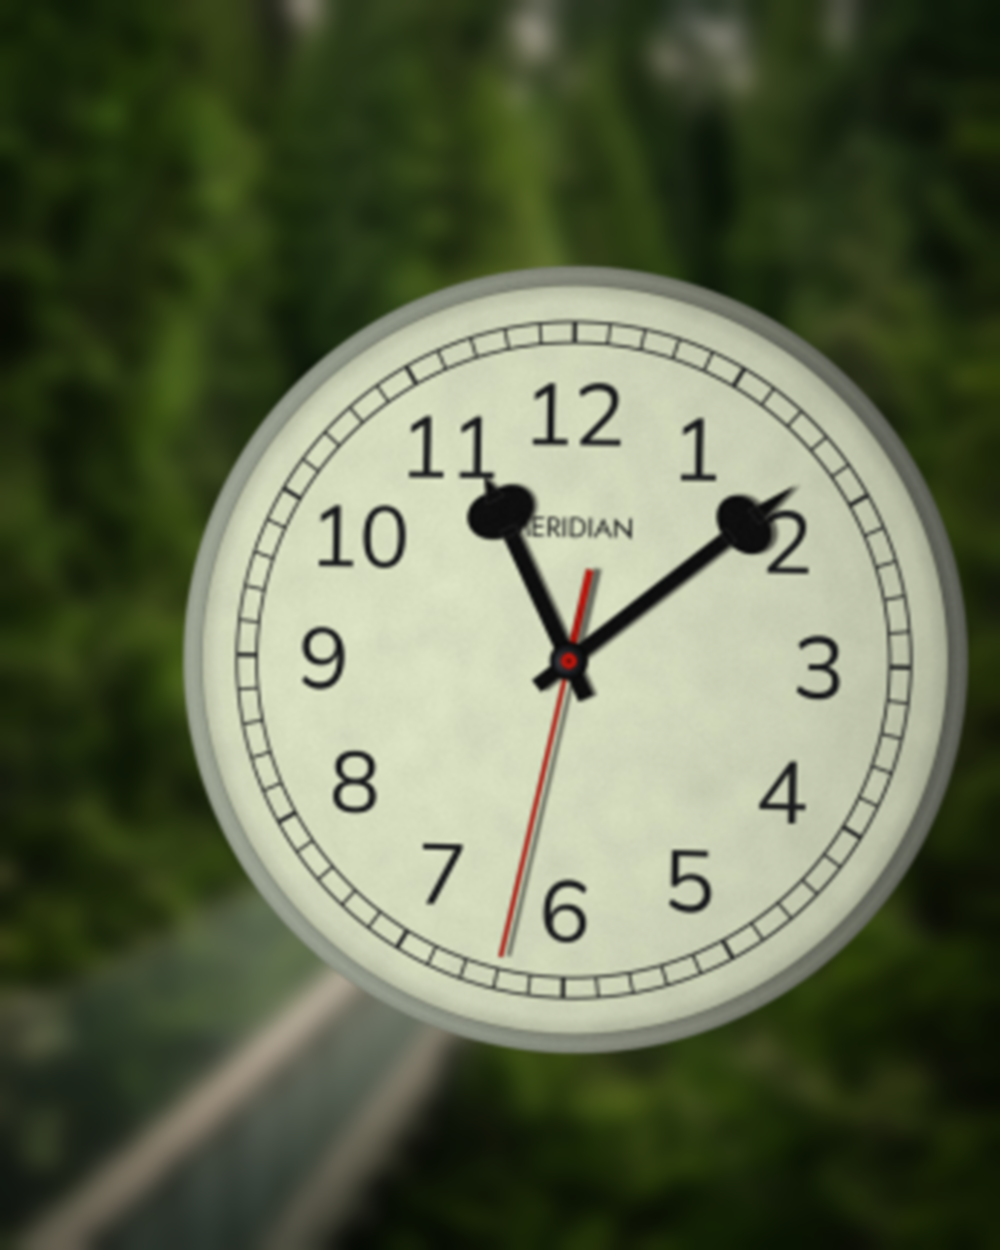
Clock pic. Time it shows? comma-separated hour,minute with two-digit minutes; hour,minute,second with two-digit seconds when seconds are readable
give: 11,08,32
